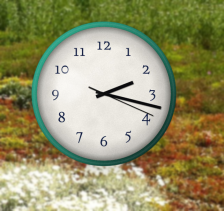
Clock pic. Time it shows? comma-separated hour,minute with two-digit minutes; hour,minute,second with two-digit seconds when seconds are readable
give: 2,17,19
